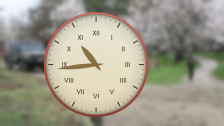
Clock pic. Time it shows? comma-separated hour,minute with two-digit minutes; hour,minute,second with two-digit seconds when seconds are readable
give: 10,44
